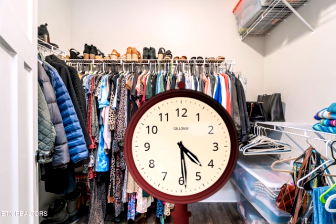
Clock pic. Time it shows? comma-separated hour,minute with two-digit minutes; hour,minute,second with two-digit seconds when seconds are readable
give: 4,29
